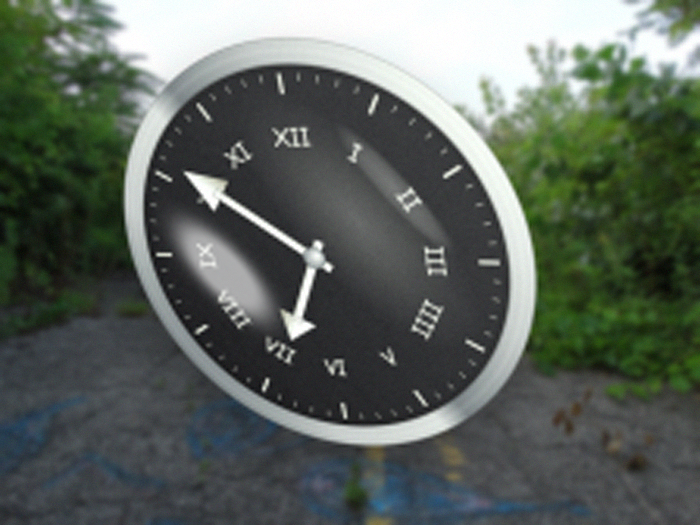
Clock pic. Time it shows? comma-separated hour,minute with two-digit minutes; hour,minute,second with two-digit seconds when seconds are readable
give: 6,51
